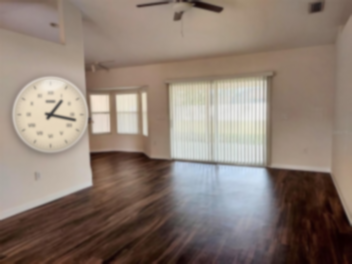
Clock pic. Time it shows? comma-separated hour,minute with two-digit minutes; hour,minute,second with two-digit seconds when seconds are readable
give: 1,17
